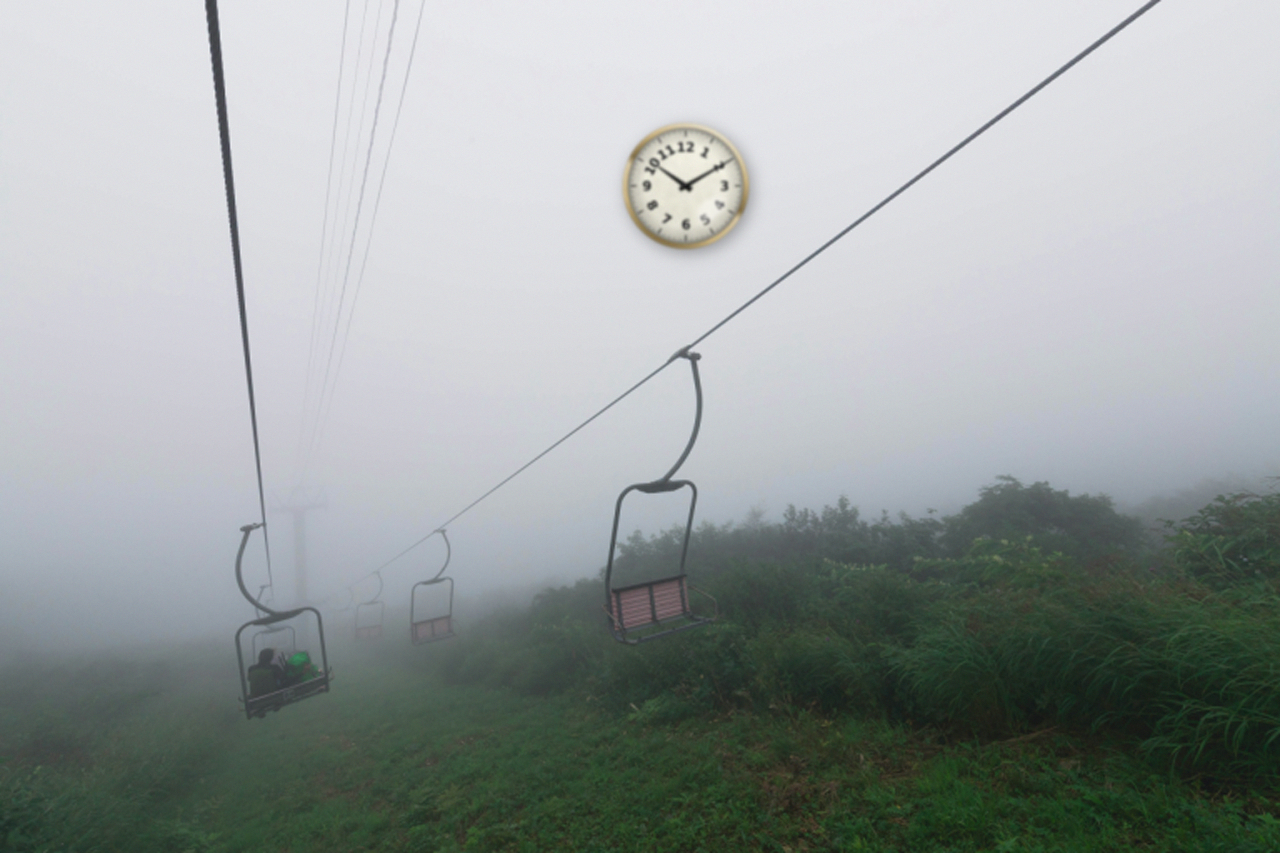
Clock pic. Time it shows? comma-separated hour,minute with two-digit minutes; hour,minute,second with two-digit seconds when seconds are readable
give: 10,10
